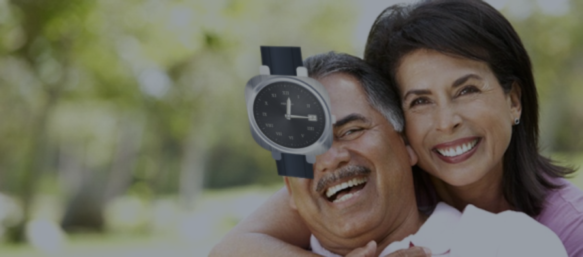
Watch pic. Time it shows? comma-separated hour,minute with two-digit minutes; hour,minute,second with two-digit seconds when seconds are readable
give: 12,15
